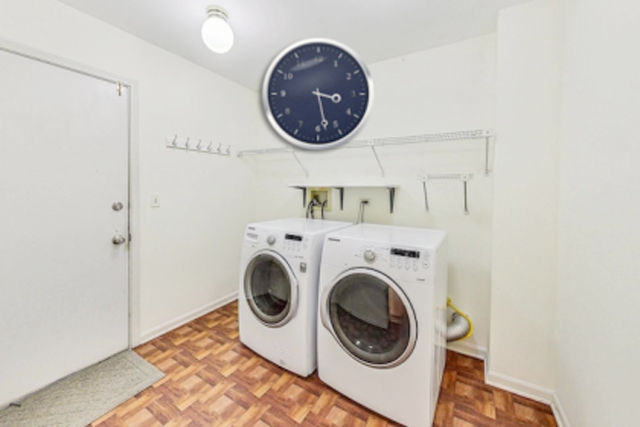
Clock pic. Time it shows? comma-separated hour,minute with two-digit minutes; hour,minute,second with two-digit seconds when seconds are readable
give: 3,28
